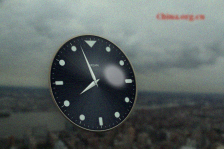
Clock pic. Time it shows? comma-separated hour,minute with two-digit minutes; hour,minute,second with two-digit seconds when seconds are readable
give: 7,57
